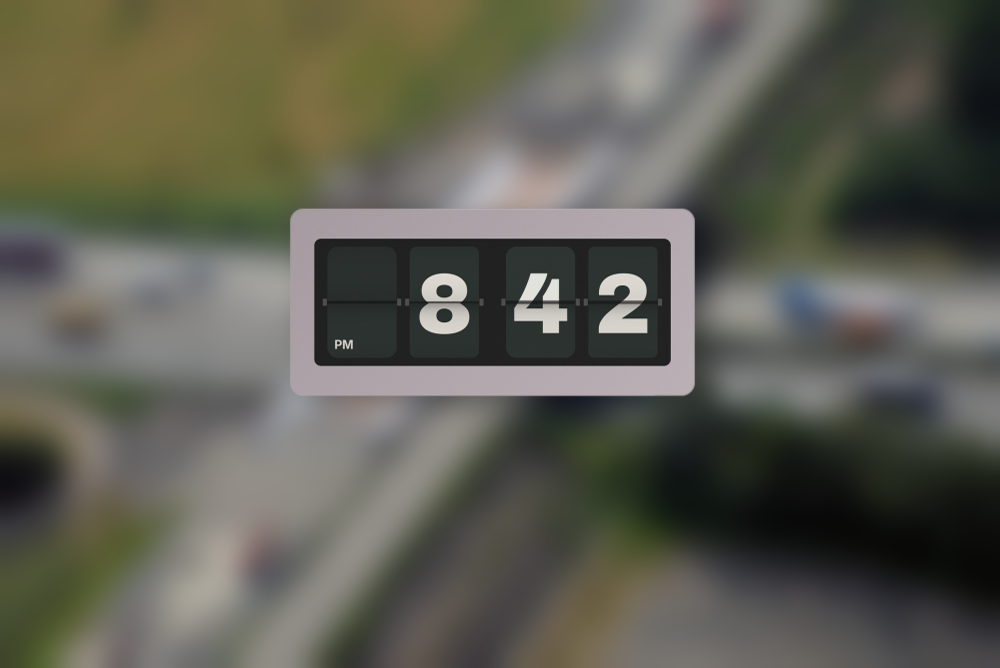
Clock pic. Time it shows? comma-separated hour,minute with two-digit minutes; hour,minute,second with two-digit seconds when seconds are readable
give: 8,42
